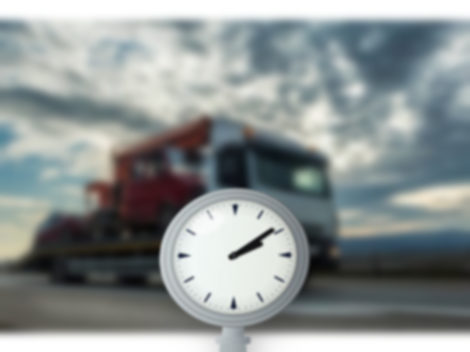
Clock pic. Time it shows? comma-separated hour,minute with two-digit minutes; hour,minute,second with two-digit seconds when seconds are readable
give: 2,09
